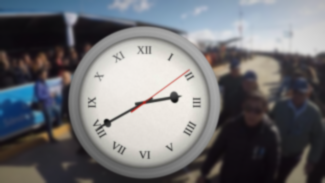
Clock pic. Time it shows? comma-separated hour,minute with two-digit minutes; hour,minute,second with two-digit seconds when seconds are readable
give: 2,40,09
